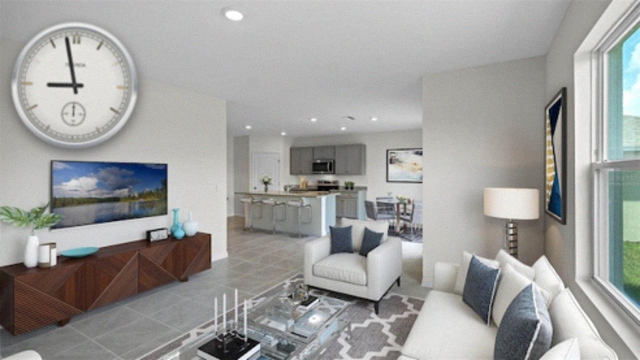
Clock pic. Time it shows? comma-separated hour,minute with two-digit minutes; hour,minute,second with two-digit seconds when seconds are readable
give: 8,58
